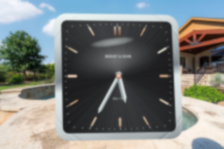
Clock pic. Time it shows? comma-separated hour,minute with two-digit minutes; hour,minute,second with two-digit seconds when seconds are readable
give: 5,35
